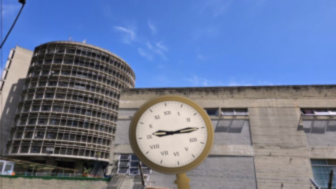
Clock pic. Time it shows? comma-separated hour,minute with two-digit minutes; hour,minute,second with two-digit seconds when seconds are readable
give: 9,15
